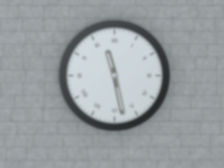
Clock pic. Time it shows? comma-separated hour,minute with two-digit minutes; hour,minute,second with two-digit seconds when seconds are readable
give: 11,28
